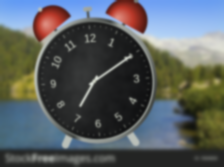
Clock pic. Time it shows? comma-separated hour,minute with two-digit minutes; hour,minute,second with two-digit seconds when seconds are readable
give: 7,10
